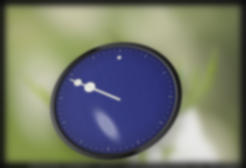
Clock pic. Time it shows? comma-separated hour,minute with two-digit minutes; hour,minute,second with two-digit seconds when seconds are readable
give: 9,49
